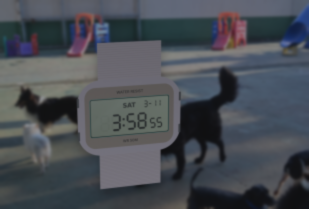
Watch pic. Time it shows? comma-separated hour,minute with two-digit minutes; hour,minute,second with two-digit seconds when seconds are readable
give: 3,58,55
